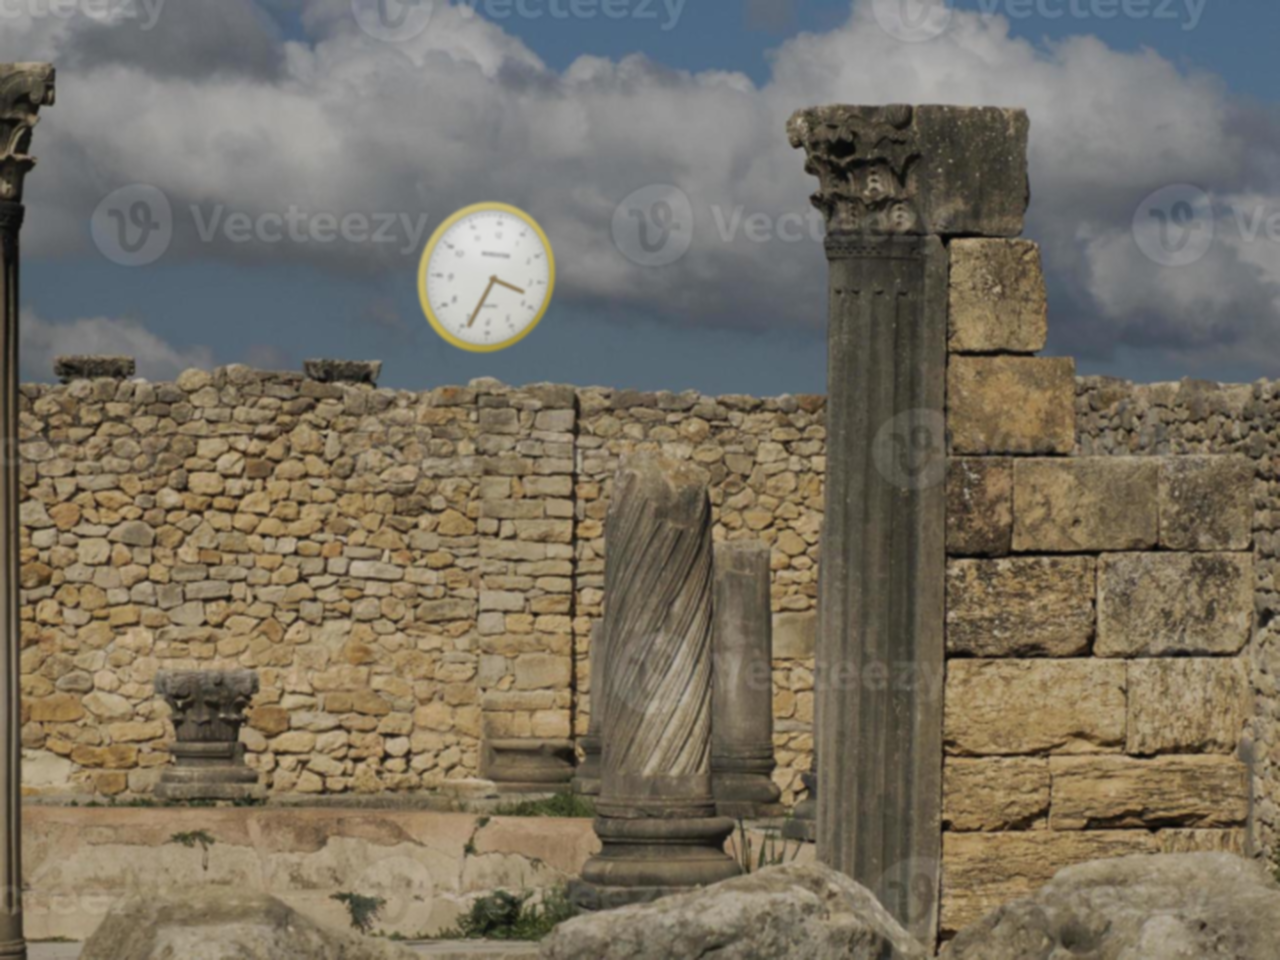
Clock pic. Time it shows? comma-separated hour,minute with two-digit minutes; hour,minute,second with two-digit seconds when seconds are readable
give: 3,34
